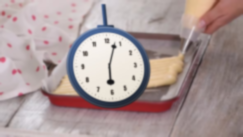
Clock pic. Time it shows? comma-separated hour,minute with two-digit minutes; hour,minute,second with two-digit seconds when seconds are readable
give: 6,03
